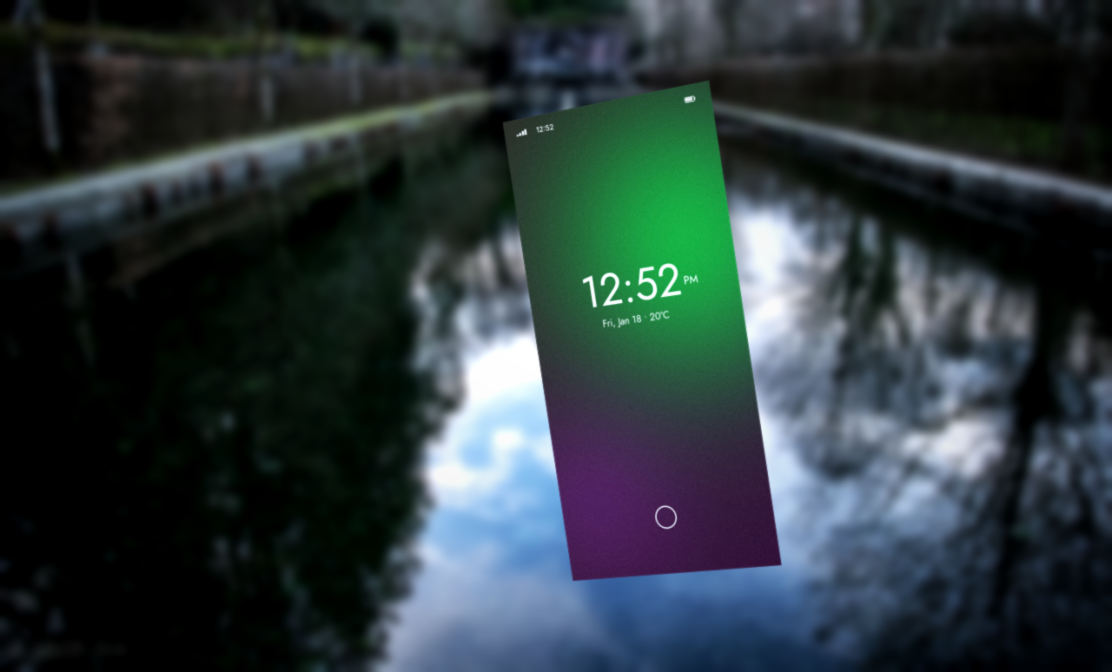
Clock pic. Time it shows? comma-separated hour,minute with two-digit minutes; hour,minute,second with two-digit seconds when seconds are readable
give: 12,52
